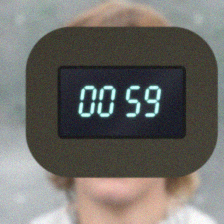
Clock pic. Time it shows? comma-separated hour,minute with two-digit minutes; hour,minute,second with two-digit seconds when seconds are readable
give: 0,59
